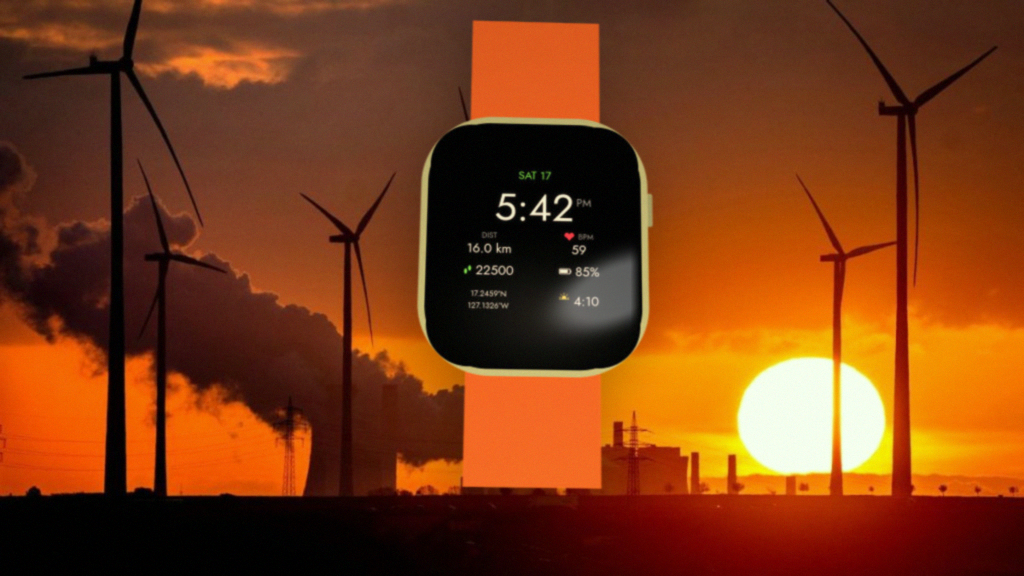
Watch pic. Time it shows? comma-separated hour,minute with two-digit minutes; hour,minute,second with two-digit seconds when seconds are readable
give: 5,42
